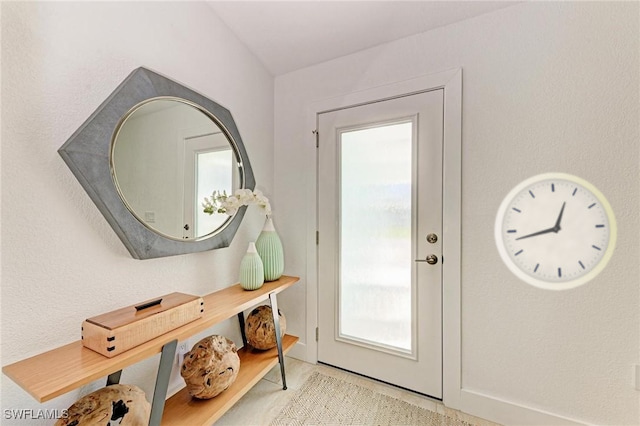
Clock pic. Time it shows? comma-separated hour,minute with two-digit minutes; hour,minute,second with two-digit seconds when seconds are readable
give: 12,43
